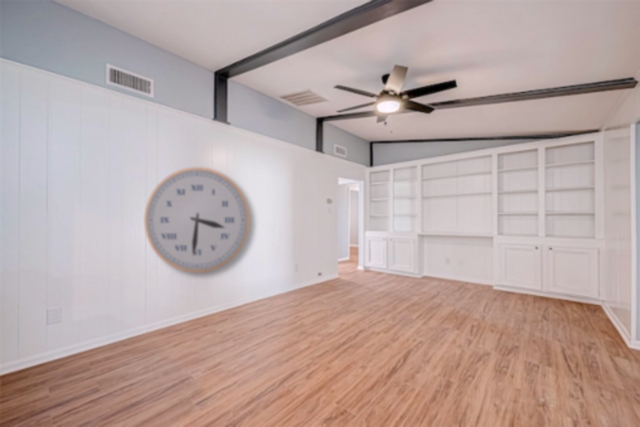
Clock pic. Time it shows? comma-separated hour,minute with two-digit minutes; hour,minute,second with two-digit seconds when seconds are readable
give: 3,31
